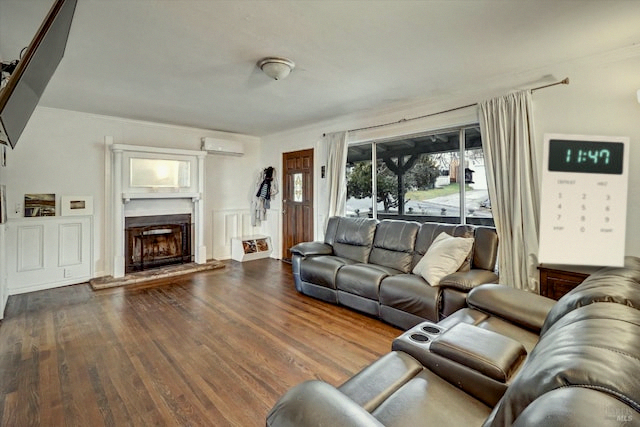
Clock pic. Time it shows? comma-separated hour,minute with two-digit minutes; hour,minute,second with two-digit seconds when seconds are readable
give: 11,47
